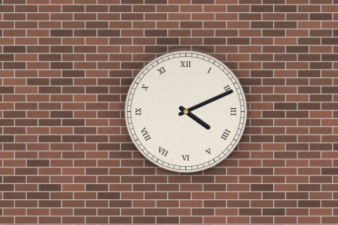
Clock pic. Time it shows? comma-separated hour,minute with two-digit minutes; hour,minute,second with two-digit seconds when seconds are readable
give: 4,11
